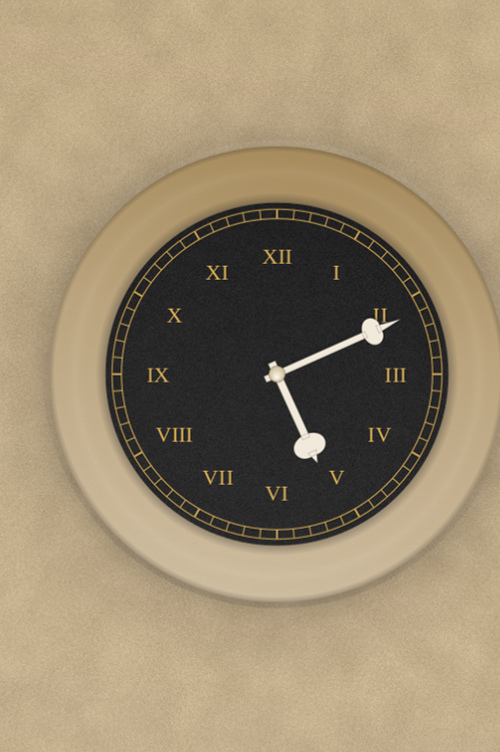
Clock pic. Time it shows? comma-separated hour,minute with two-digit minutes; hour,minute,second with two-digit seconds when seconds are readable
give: 5,11
